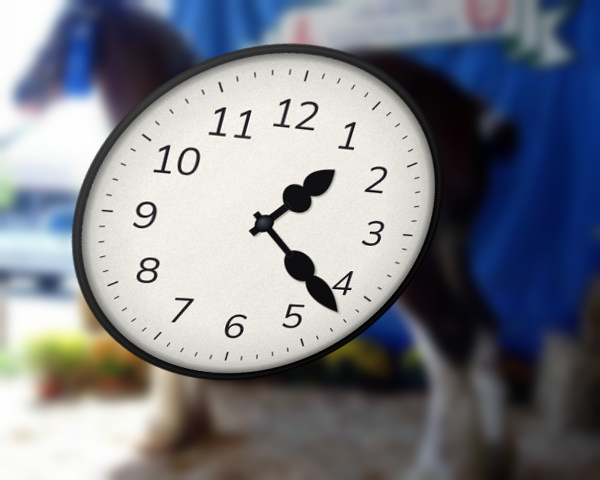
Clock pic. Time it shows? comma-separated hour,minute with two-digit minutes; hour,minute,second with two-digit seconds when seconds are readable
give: 1,22
